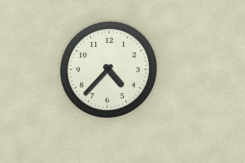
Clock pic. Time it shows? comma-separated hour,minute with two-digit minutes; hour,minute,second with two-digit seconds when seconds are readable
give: 4,37
